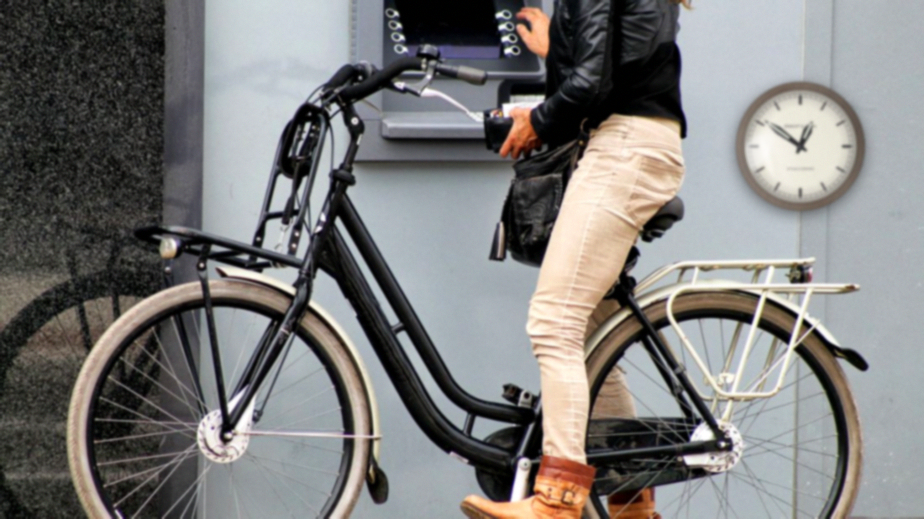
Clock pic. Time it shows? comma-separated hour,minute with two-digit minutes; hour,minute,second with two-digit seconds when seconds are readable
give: 12,51
